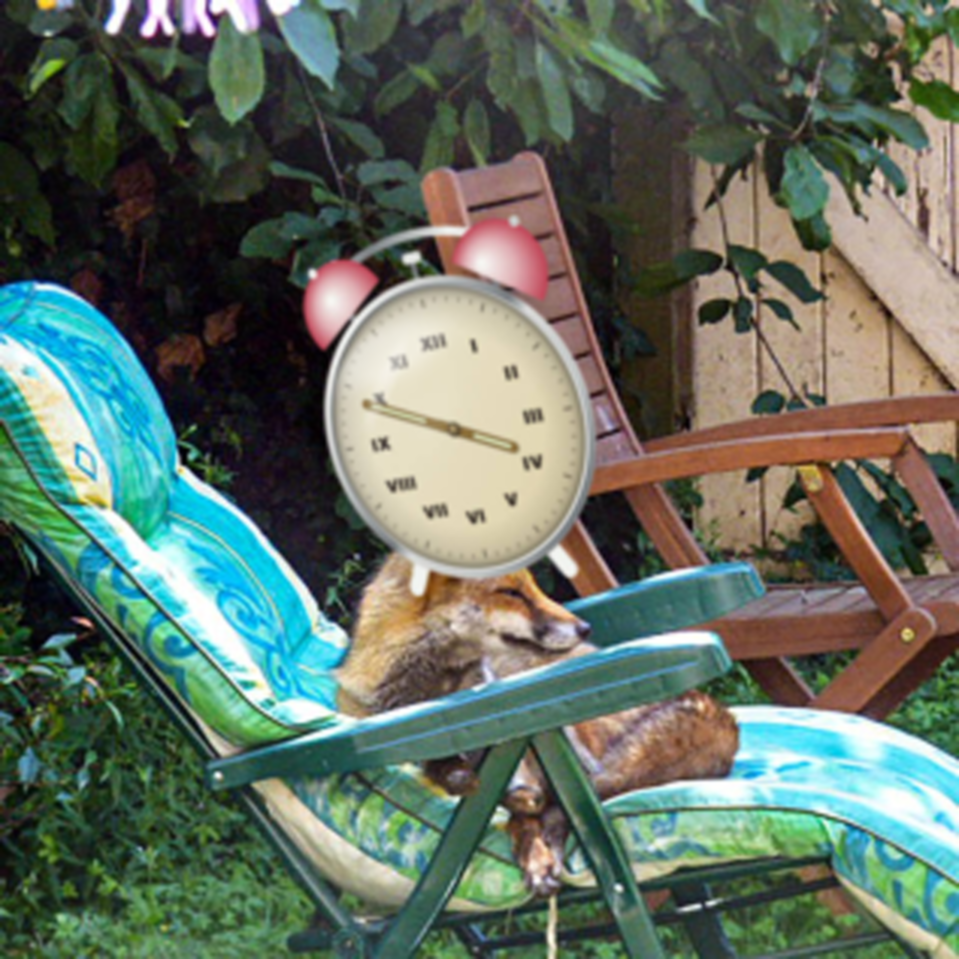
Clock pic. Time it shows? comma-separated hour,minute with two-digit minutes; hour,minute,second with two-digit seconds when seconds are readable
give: 3,49
